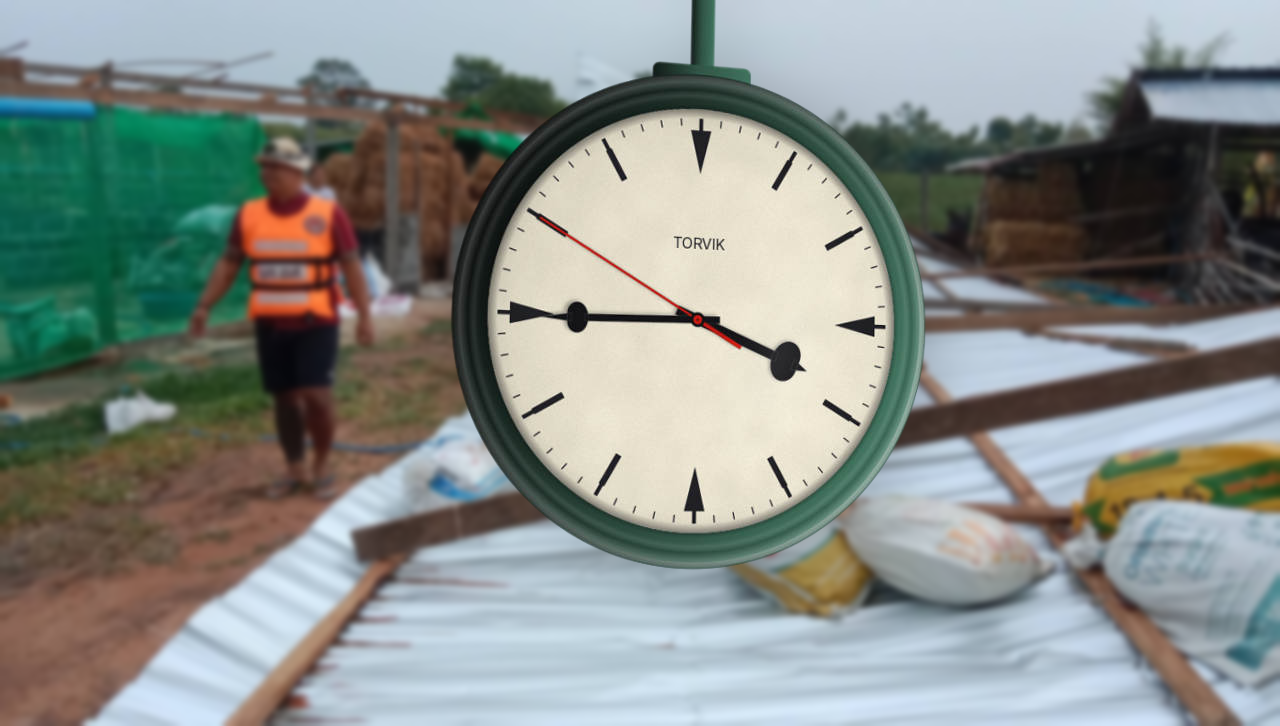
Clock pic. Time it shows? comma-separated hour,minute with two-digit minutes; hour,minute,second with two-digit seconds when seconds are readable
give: 3,44,50
